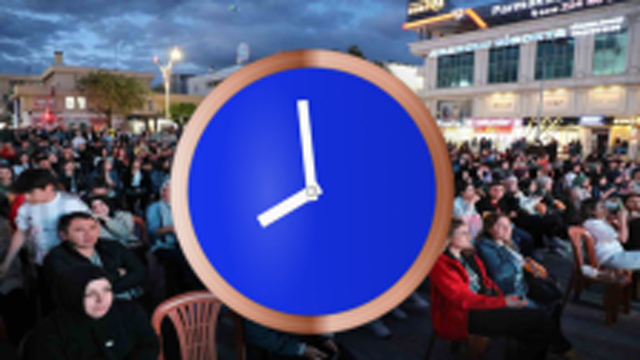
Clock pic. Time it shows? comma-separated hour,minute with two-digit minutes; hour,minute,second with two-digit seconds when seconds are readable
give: 7,59
